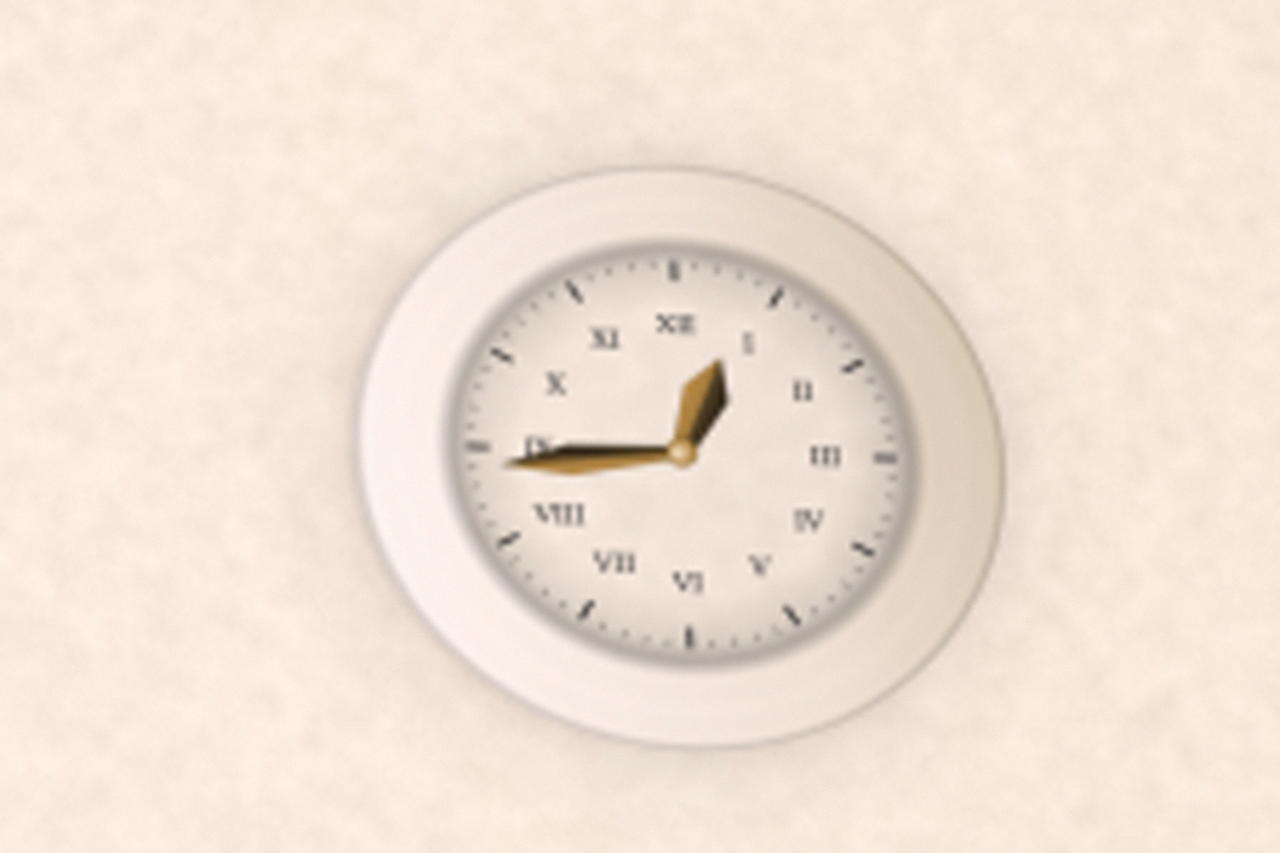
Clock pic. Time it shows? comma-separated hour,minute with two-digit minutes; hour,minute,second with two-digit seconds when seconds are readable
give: 12,44
